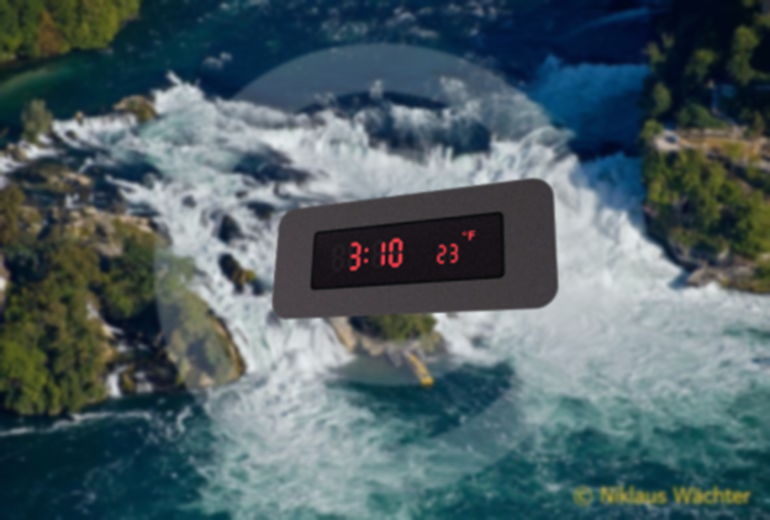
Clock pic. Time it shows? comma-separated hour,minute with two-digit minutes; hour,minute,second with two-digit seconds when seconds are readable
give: 3,10
